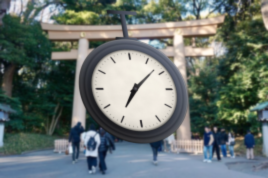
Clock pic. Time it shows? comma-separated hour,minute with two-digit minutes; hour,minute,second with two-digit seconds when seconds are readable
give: 7,08
